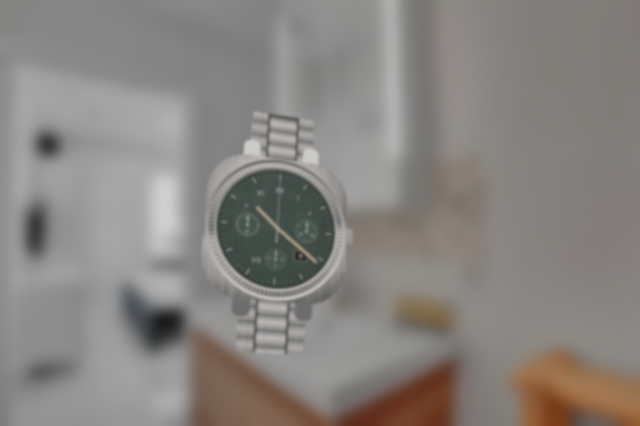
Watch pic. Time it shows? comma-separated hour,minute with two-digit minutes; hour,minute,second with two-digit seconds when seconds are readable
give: 10,21
